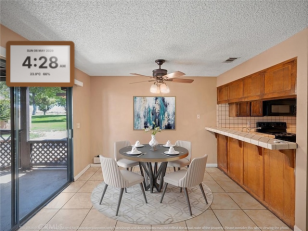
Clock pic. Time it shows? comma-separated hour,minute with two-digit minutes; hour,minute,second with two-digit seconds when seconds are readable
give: 4,28
